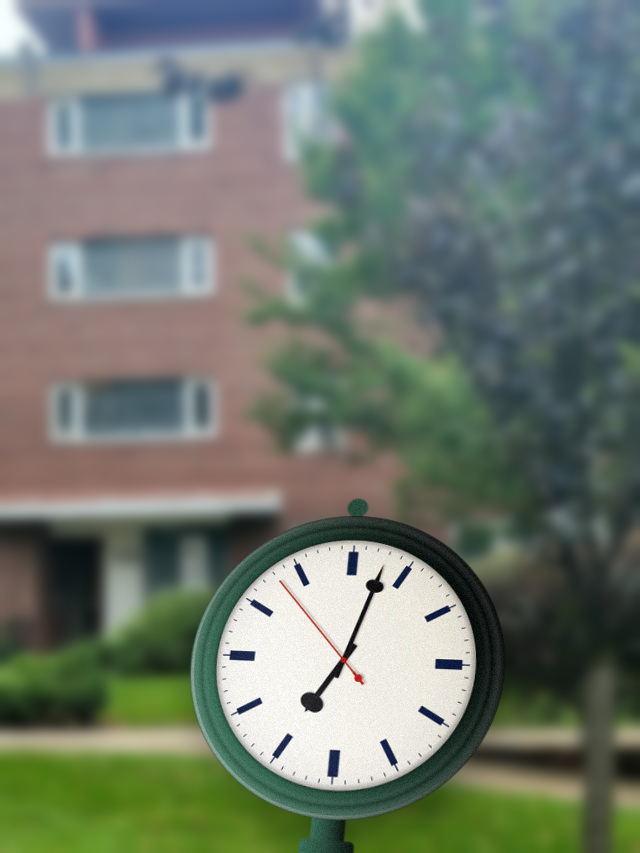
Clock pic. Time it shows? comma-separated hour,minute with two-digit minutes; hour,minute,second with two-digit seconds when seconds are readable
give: 7,02,53
